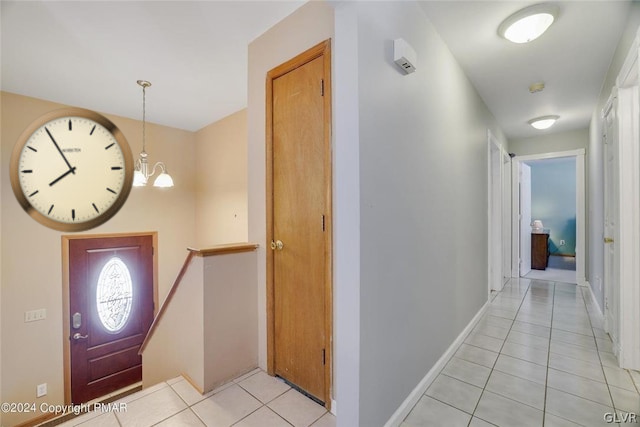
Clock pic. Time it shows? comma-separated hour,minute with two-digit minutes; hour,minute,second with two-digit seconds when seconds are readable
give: 7,55
